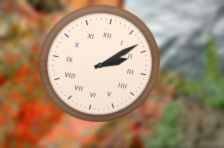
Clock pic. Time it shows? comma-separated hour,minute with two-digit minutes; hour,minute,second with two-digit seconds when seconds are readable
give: 2,08
